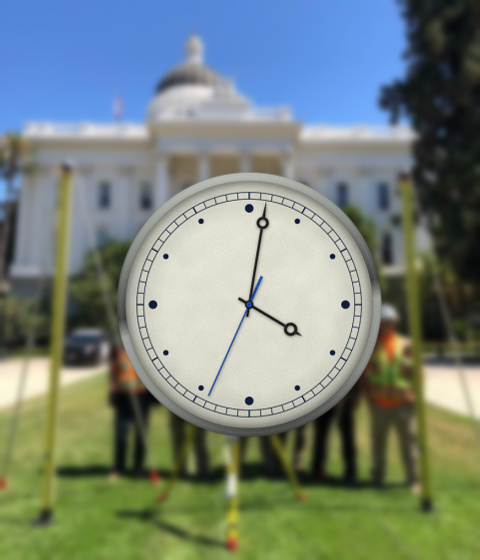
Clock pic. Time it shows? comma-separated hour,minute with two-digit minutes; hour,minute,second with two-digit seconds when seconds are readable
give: 4,01,34
